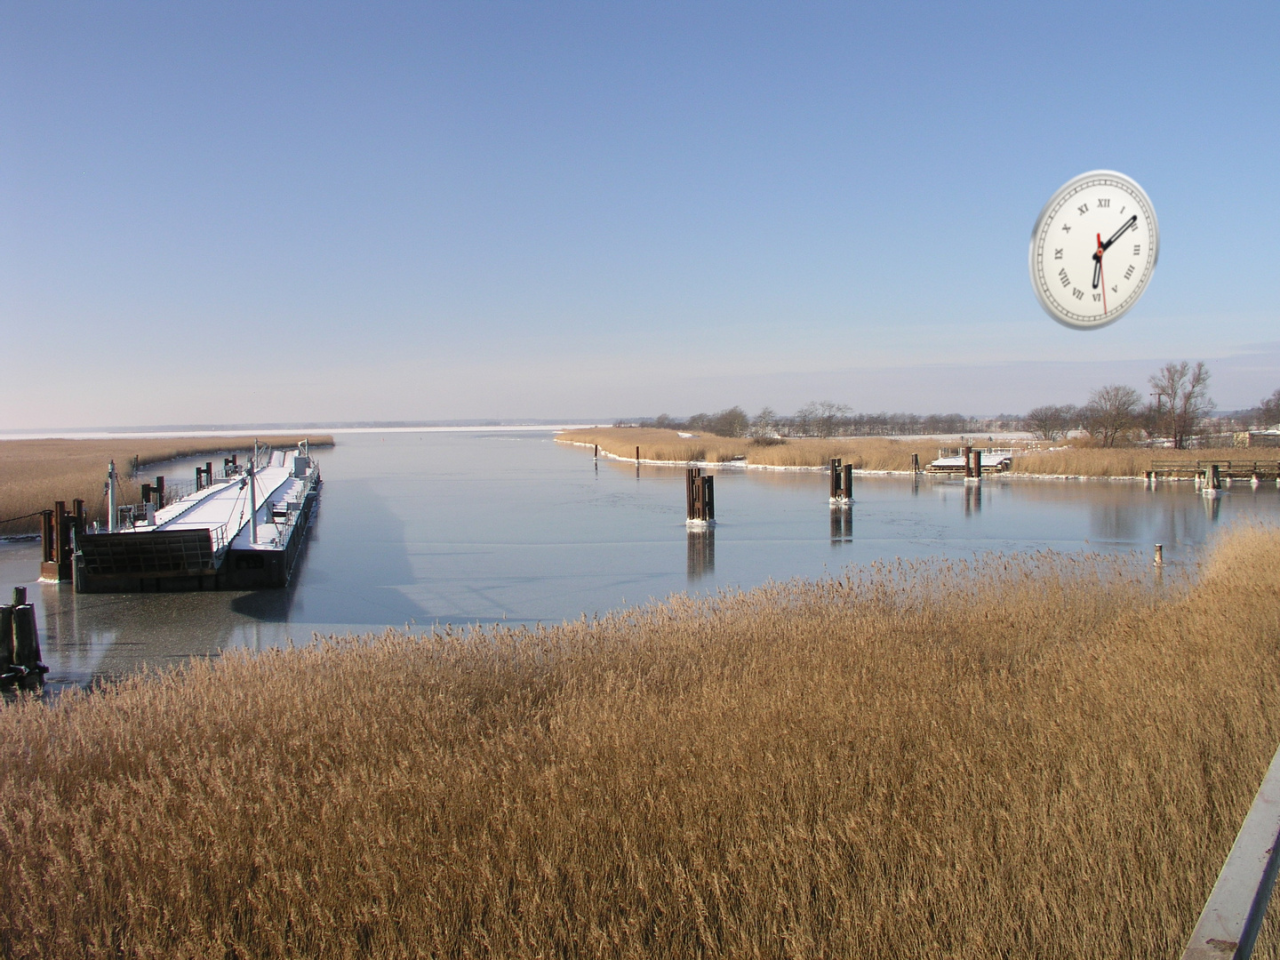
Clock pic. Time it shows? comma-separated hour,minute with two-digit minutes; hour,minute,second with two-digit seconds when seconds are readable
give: 6,08,28
